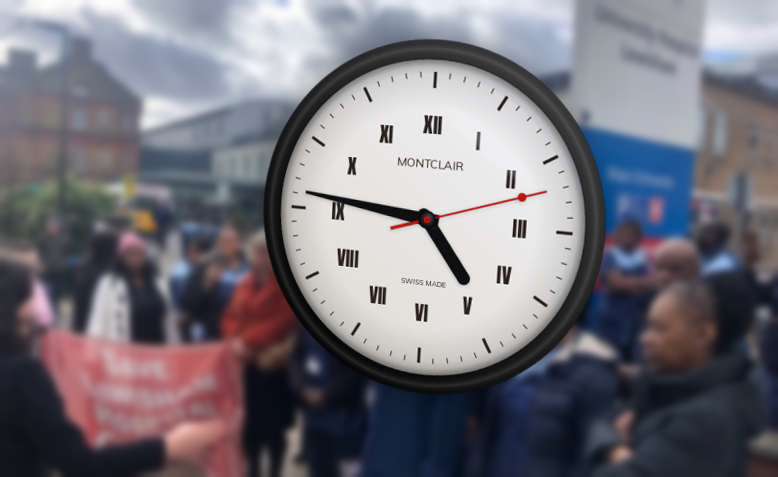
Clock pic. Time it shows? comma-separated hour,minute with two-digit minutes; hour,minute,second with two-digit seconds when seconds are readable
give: 4,46,12
